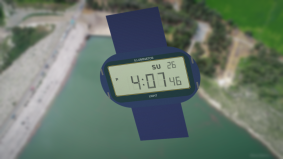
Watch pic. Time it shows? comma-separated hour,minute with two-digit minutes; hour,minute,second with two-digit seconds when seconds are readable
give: 4,07,46
